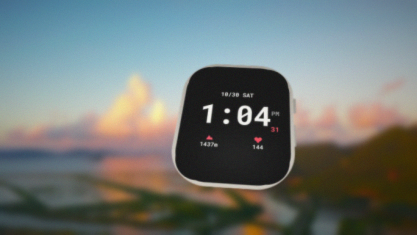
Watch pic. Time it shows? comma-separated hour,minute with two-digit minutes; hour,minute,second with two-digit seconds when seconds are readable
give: 1,04
